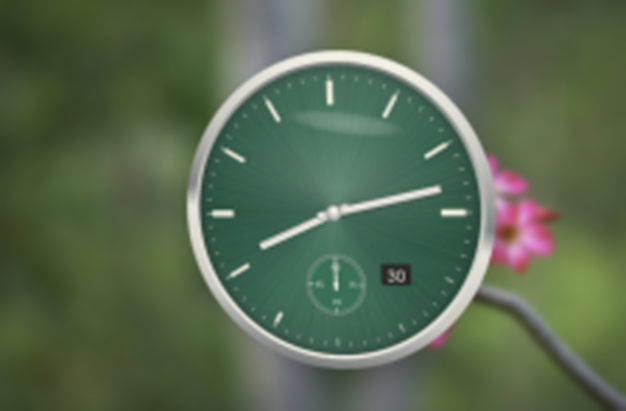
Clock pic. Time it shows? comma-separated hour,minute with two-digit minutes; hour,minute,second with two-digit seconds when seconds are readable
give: 8,13
